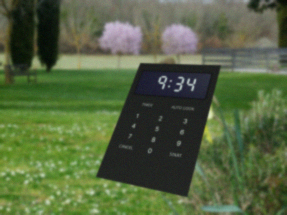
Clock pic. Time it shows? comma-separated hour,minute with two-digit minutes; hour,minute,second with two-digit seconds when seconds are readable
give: 9,34
